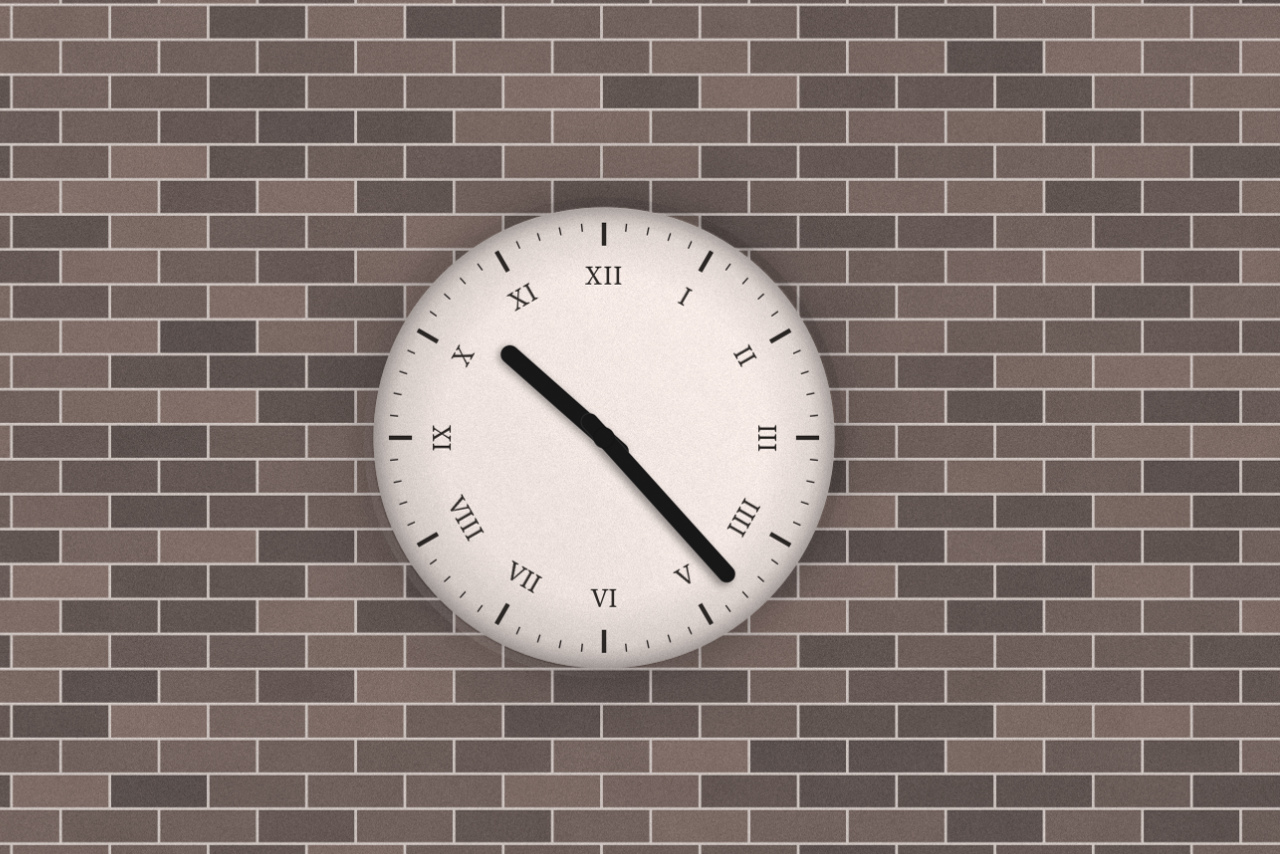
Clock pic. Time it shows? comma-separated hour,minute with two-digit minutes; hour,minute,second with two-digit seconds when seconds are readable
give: 10,23
